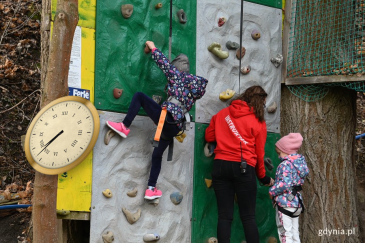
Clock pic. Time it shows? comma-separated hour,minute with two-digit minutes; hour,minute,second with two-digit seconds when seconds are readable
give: 7,37
